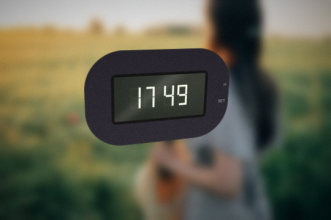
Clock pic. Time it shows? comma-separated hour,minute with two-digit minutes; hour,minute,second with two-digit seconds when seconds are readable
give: 17,49
